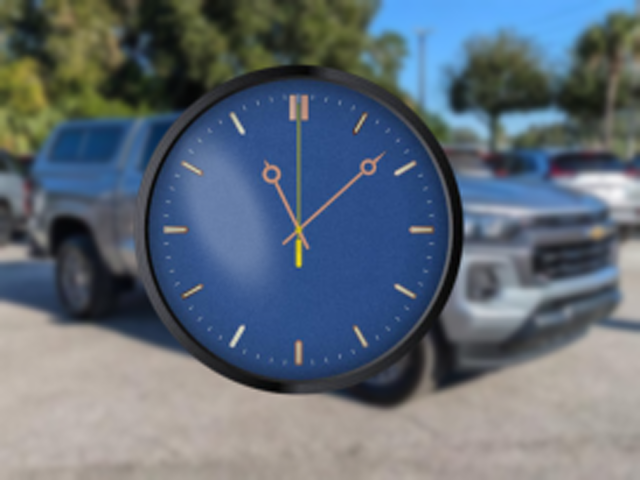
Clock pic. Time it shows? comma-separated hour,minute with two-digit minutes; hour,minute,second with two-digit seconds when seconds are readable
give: 11,08,00
